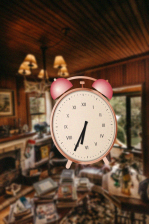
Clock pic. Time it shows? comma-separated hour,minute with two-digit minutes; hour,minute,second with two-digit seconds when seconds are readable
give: 6,35
